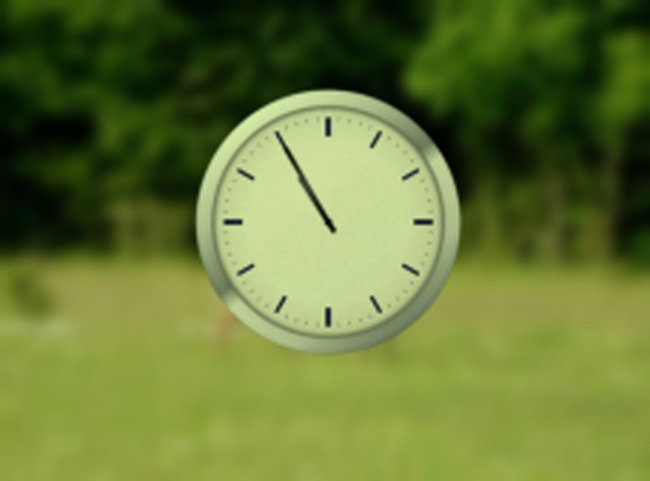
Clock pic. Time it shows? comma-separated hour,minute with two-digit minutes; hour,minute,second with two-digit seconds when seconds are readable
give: 10,55
